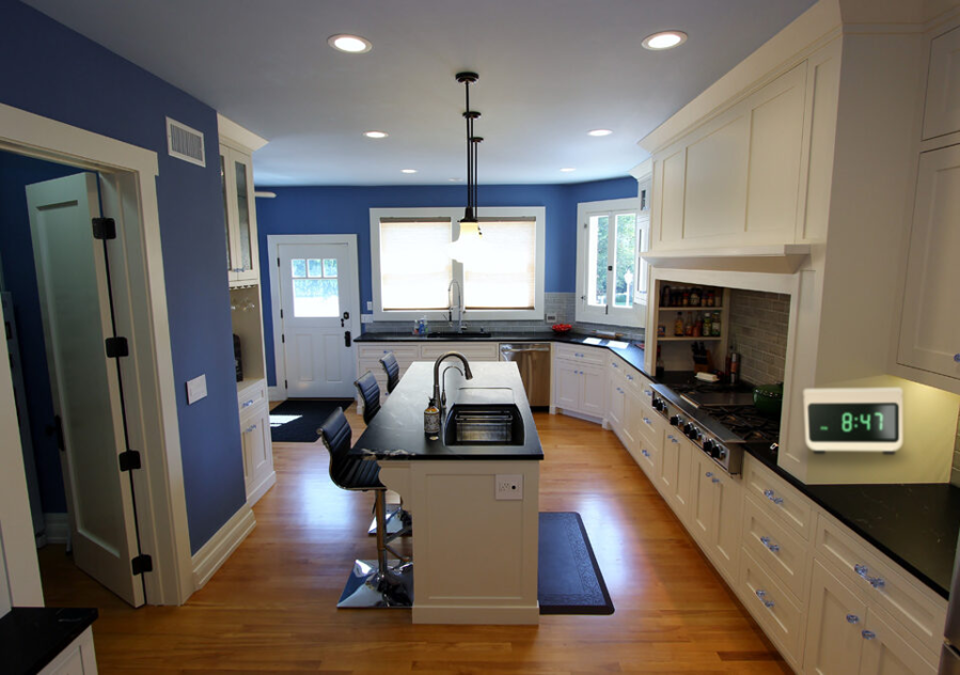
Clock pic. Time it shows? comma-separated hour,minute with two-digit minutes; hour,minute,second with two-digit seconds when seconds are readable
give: 8,47
